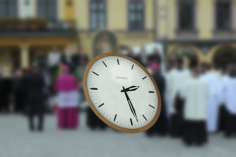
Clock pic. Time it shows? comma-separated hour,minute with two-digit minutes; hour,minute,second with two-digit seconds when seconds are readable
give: 2,28
